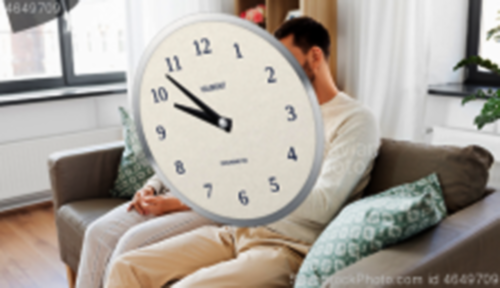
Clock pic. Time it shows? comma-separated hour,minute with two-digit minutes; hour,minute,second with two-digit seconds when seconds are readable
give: 9,53
